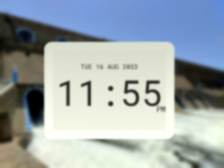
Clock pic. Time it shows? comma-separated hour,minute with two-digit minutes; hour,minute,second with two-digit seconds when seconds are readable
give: 11,55
